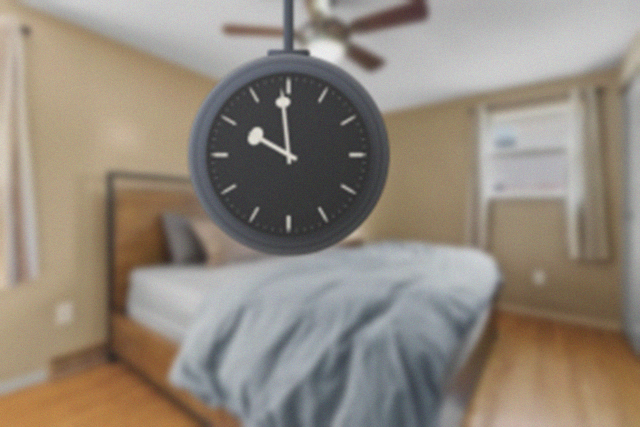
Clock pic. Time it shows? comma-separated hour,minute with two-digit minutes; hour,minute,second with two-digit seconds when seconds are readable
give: 9,59
